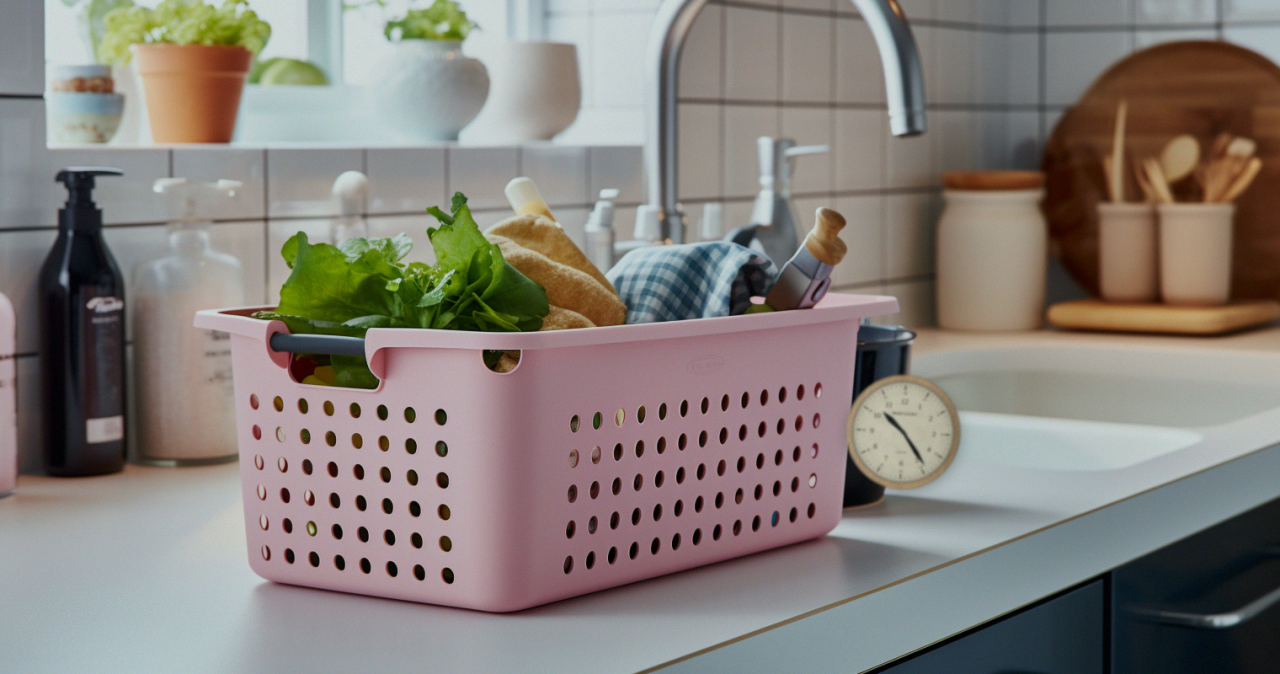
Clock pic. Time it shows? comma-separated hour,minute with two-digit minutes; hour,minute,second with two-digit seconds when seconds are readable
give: 10,24
